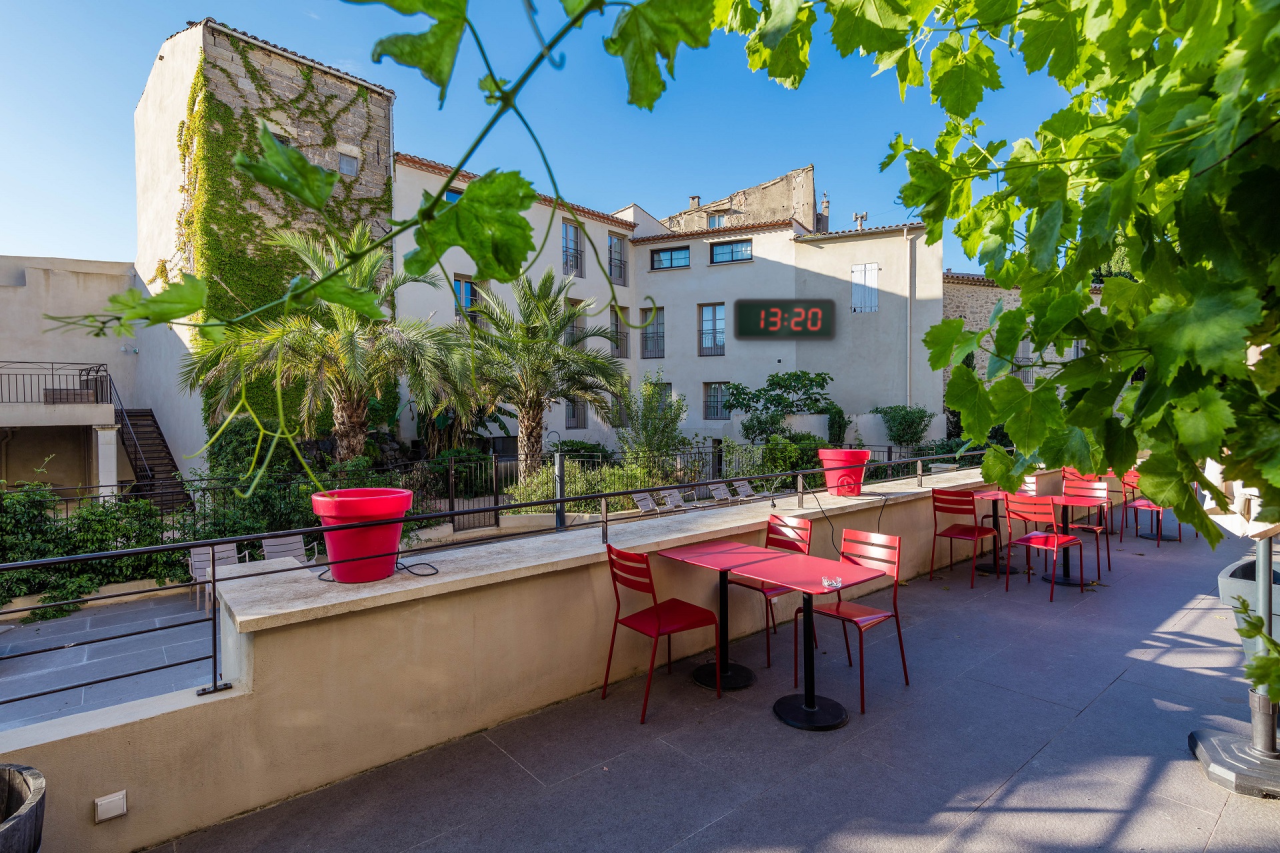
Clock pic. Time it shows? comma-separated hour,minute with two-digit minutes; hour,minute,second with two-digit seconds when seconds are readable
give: 13,20
